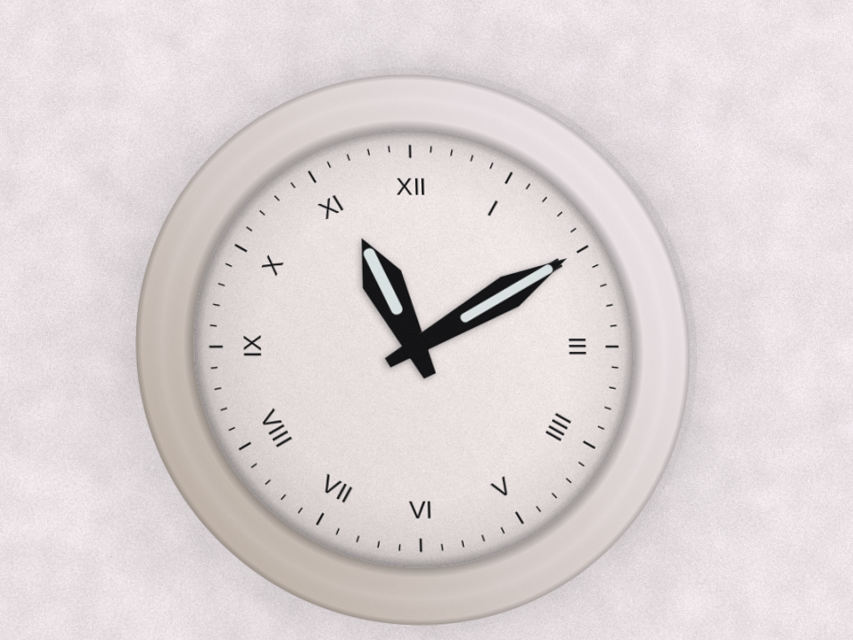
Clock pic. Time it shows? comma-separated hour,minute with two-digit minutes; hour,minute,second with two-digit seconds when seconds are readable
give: 11,10
